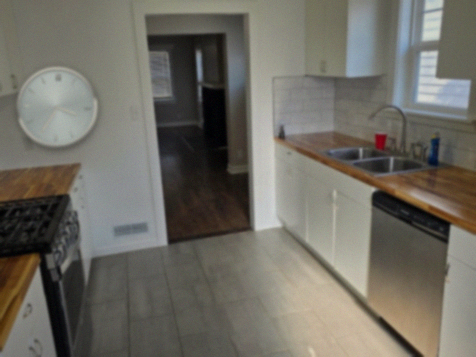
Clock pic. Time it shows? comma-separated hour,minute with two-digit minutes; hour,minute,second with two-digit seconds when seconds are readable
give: 3,35
